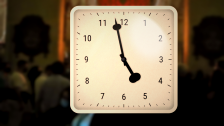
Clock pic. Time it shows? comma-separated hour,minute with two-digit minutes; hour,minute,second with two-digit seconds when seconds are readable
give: 4,58
